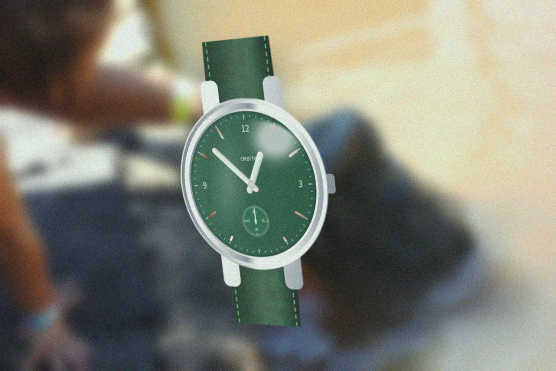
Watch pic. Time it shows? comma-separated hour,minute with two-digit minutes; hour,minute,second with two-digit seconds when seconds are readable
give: 12,52
